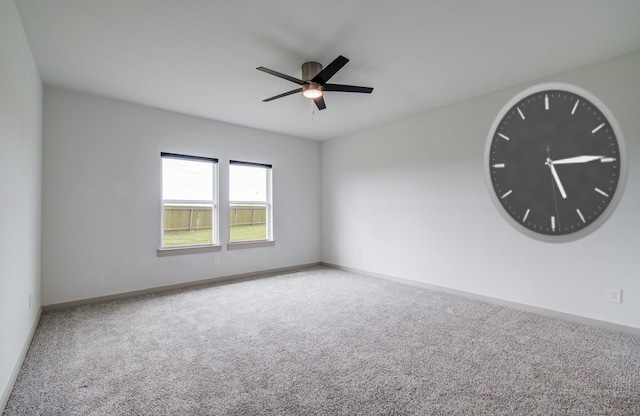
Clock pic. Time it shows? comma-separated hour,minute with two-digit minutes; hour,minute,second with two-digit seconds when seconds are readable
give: 5,14,29
